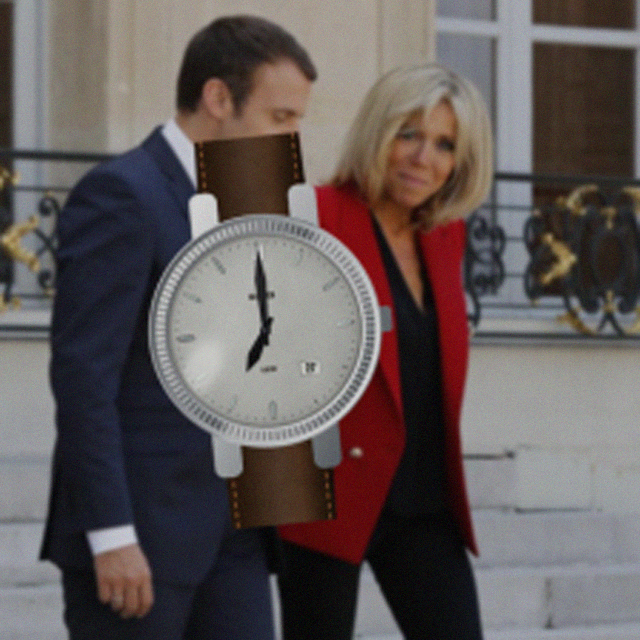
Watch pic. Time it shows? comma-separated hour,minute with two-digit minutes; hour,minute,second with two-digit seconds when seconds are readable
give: 7,00
